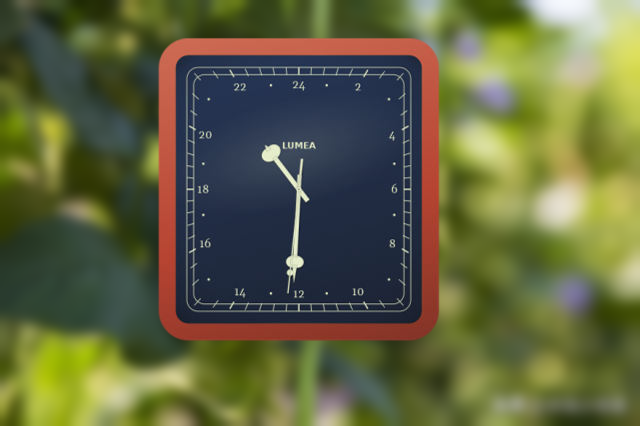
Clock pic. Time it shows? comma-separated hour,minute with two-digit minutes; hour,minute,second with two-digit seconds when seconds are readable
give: 21,30,31
